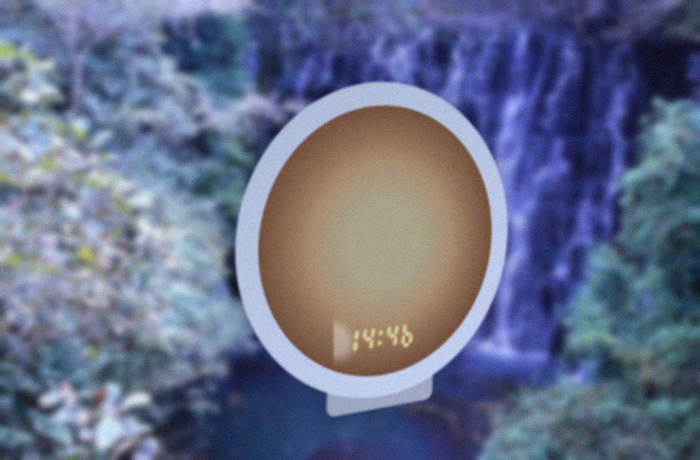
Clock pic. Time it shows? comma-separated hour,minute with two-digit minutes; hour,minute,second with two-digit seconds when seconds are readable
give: 14,46
